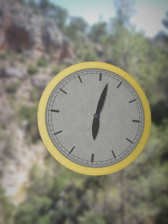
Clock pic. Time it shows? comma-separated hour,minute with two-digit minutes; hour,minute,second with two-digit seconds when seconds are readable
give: 6,02
